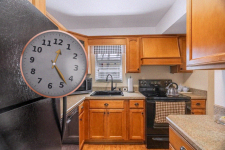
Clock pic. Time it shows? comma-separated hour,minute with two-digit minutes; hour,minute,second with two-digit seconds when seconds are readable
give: 12,23
